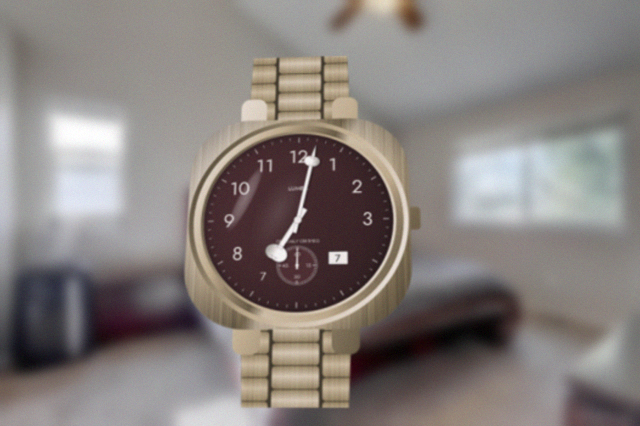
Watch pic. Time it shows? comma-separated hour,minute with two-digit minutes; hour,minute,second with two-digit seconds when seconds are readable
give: 7,02
